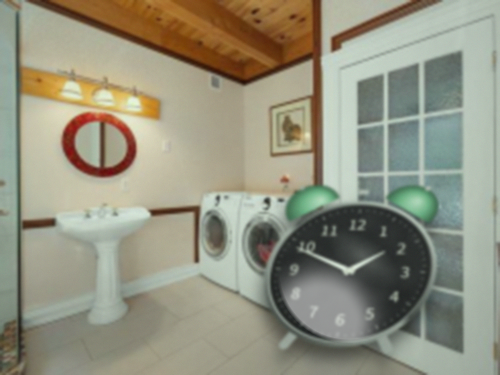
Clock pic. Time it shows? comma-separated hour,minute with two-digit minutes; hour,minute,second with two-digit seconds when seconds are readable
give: 1,49
